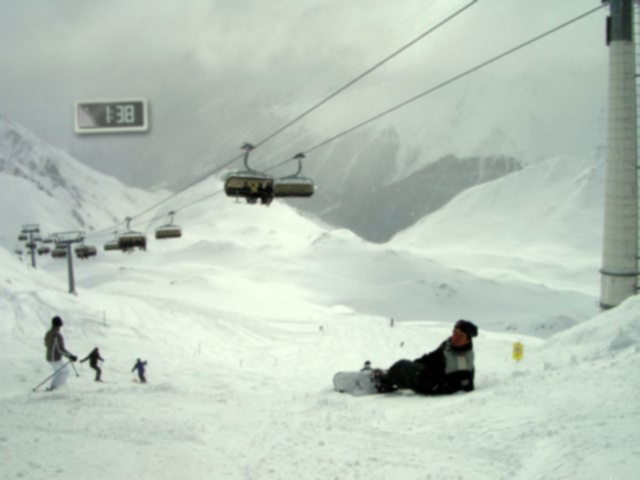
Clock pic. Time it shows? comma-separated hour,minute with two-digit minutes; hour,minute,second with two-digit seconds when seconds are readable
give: 1,38
